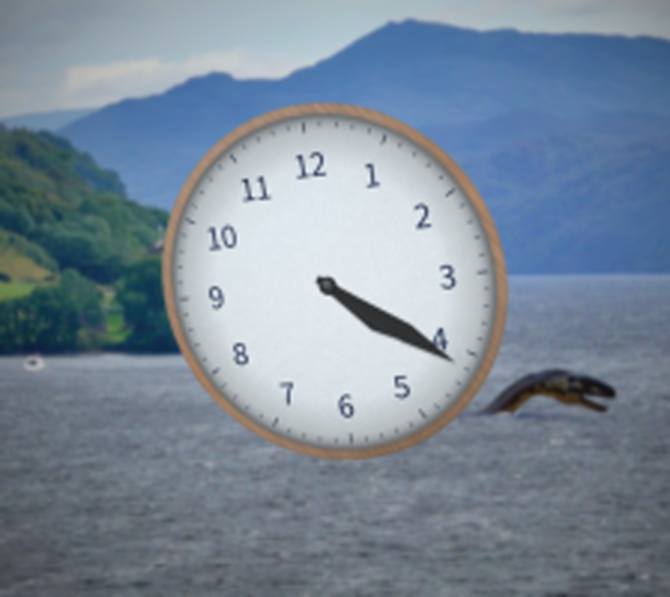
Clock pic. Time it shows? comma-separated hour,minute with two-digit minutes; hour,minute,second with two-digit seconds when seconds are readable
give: 4,21
